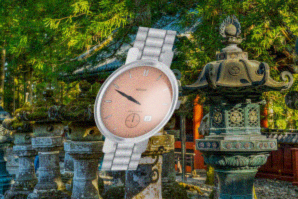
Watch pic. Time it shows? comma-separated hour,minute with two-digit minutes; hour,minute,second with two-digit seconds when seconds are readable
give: 9,49
